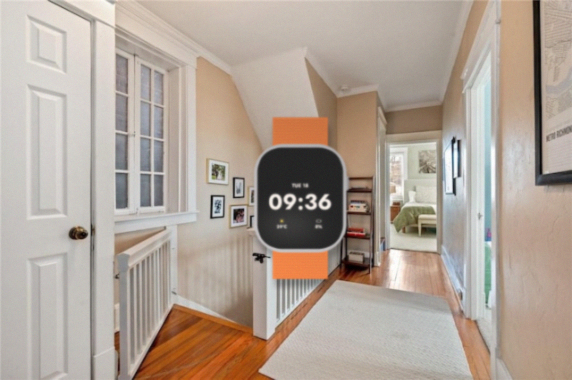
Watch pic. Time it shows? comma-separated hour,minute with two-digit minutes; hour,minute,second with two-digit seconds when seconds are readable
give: 9,36
